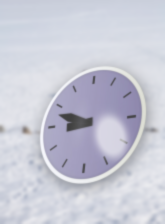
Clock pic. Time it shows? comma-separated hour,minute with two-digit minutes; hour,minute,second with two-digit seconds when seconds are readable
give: 8,48
